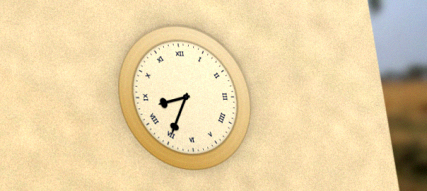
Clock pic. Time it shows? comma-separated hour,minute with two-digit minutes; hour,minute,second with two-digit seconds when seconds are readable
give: 8,35
